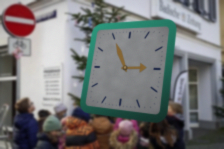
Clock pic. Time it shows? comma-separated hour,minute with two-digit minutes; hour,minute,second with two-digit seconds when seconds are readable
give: 2,55
